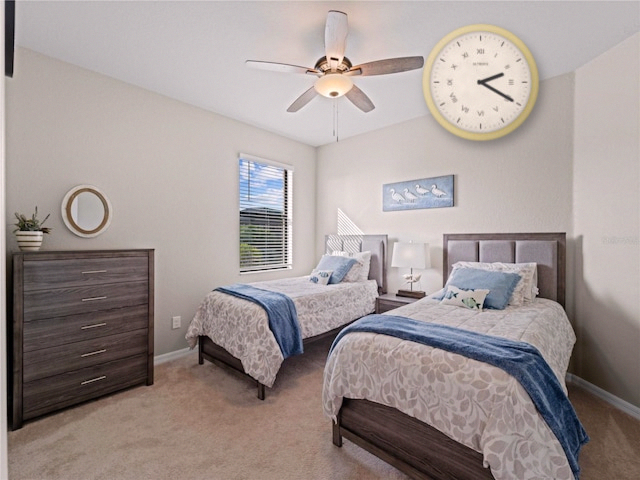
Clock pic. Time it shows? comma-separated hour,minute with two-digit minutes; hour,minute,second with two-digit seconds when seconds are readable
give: 2,20
